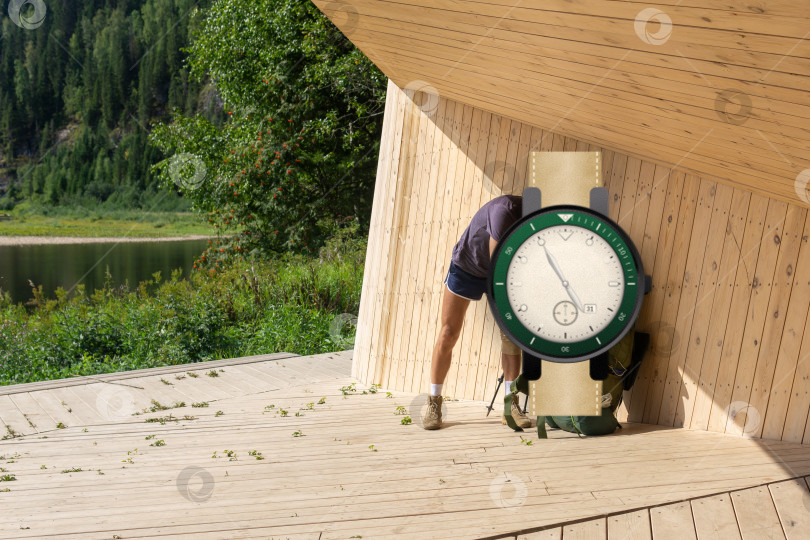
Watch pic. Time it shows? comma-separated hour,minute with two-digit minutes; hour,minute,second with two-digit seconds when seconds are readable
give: 4,55
